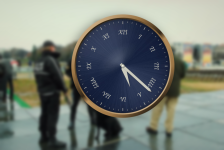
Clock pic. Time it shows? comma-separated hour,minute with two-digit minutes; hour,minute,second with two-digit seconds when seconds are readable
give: 5,22
